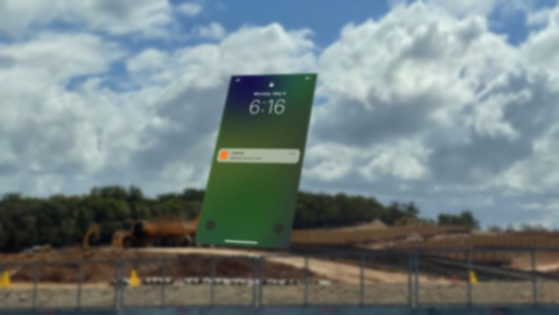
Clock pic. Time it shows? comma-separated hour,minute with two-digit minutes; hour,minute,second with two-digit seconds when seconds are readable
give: 6,16
